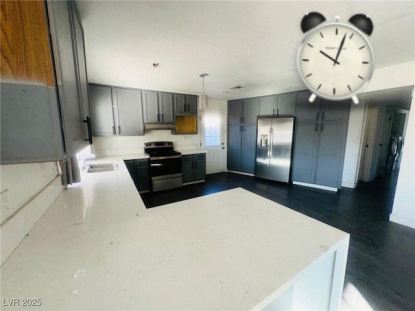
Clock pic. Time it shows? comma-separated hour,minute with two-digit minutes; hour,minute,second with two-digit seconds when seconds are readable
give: 10,03
